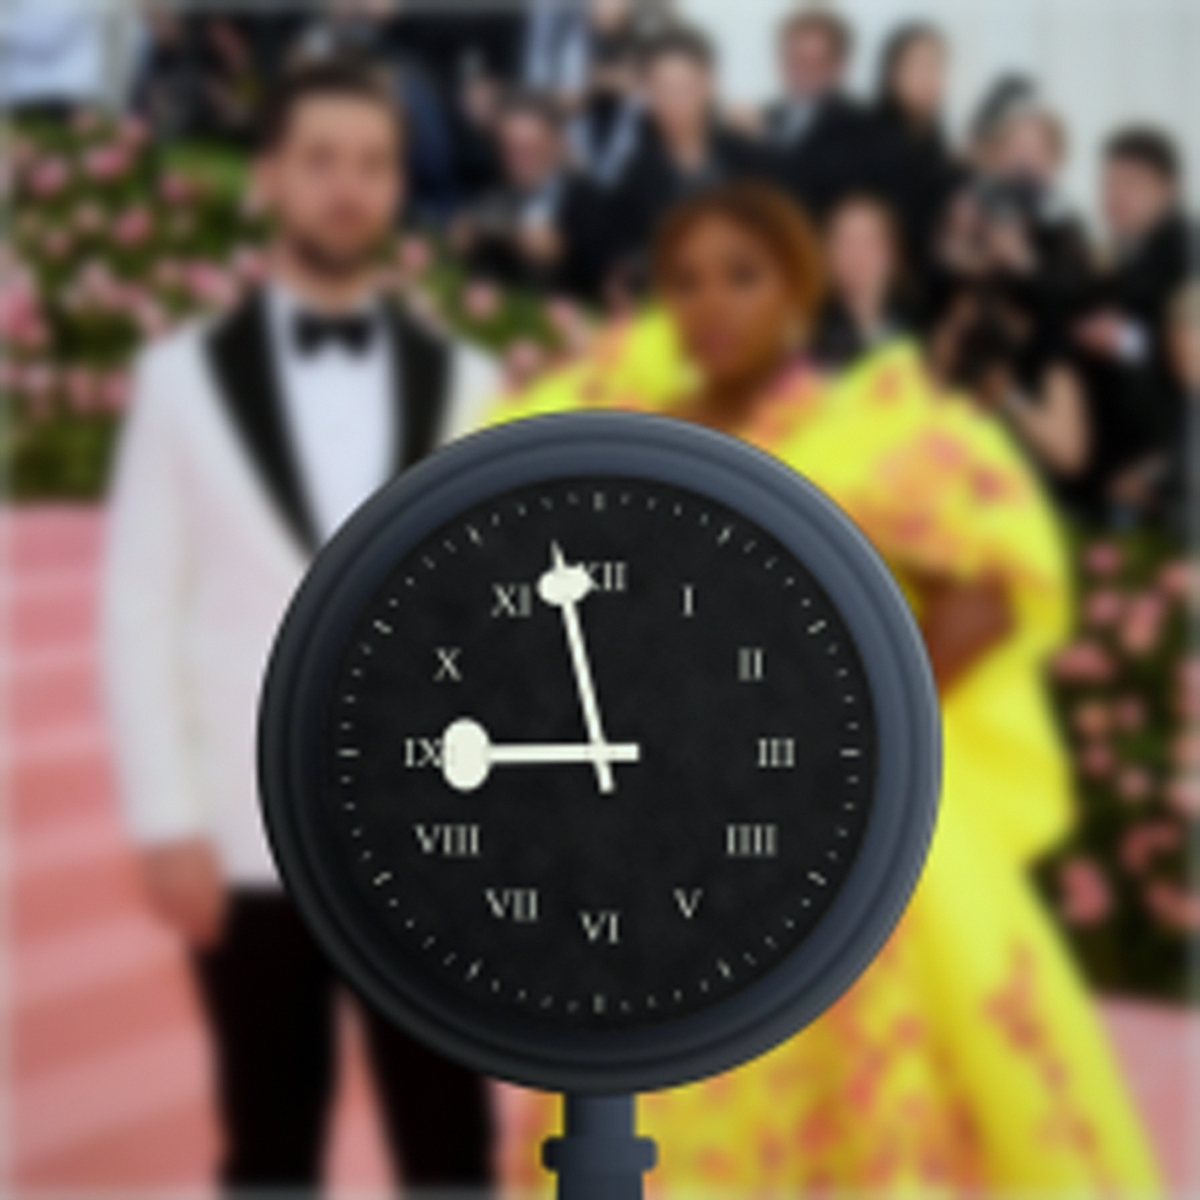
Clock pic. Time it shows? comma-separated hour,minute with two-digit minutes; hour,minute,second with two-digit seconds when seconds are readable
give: 8,58
